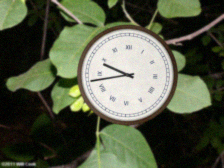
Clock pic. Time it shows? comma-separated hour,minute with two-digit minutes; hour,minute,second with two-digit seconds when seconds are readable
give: 9,43
